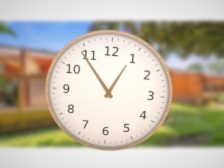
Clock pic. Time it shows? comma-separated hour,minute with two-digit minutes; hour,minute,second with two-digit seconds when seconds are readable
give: 12,54
